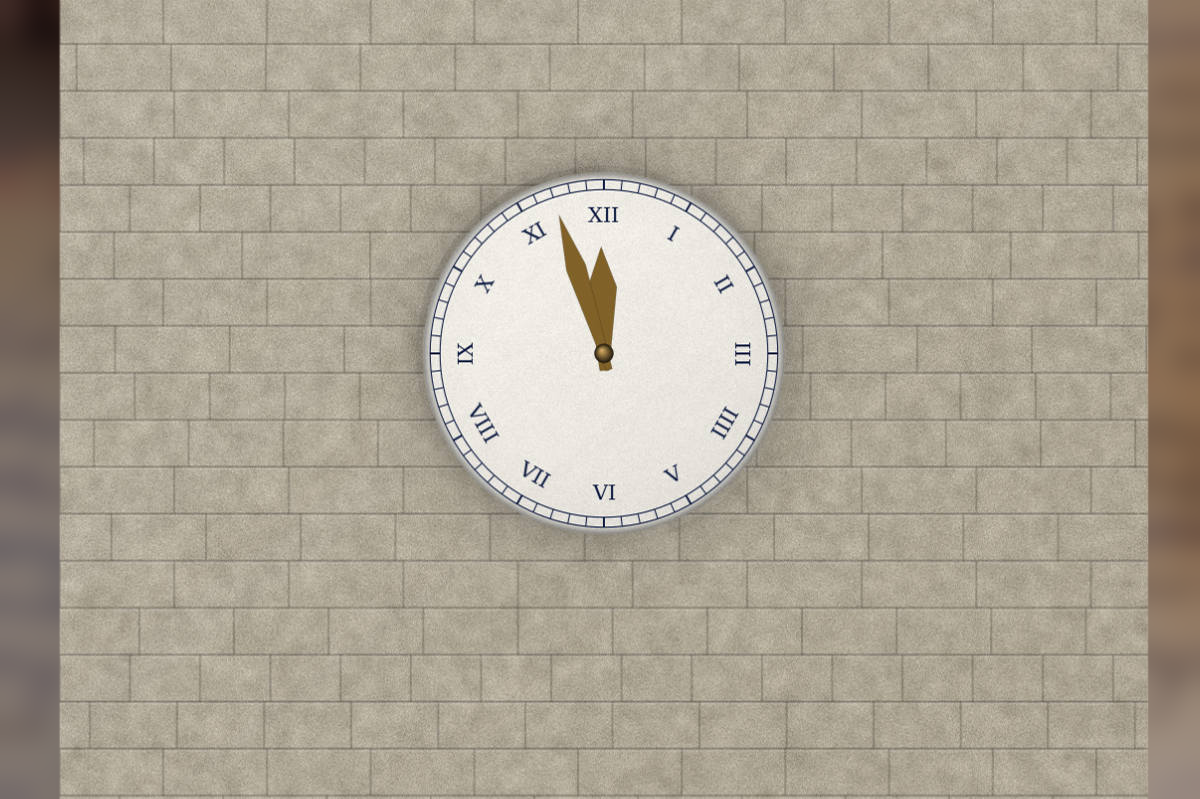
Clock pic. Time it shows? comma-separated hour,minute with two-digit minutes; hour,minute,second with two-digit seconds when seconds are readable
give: 11,57
